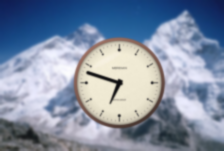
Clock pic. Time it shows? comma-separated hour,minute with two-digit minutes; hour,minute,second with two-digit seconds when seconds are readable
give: 6,48
